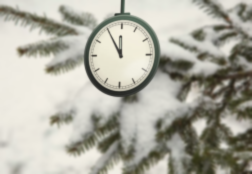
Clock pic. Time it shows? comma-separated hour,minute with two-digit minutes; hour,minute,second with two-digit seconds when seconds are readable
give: 11,55
